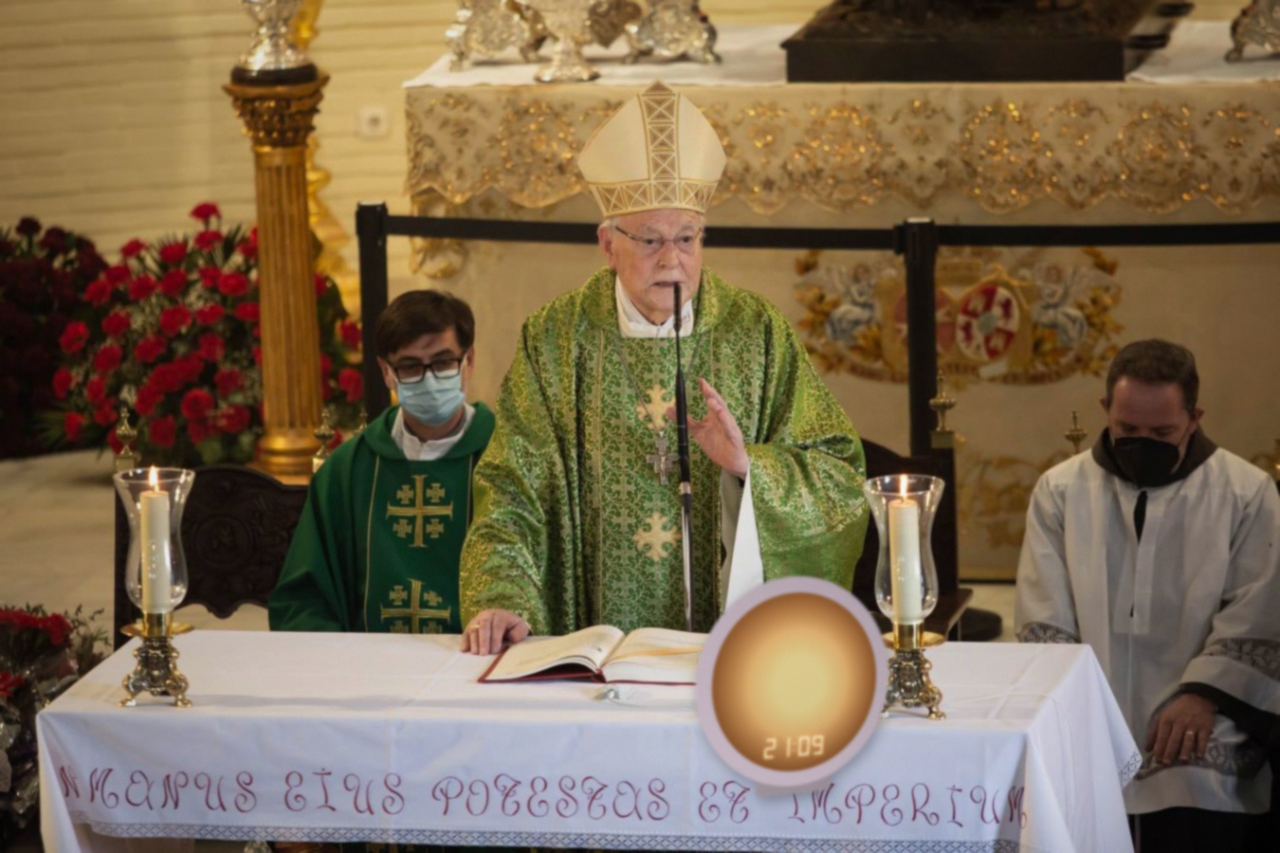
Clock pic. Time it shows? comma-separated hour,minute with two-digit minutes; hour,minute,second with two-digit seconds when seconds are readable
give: 21,09
